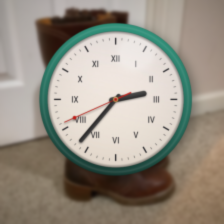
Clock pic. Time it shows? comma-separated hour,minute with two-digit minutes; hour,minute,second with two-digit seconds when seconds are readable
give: 2,36,41
